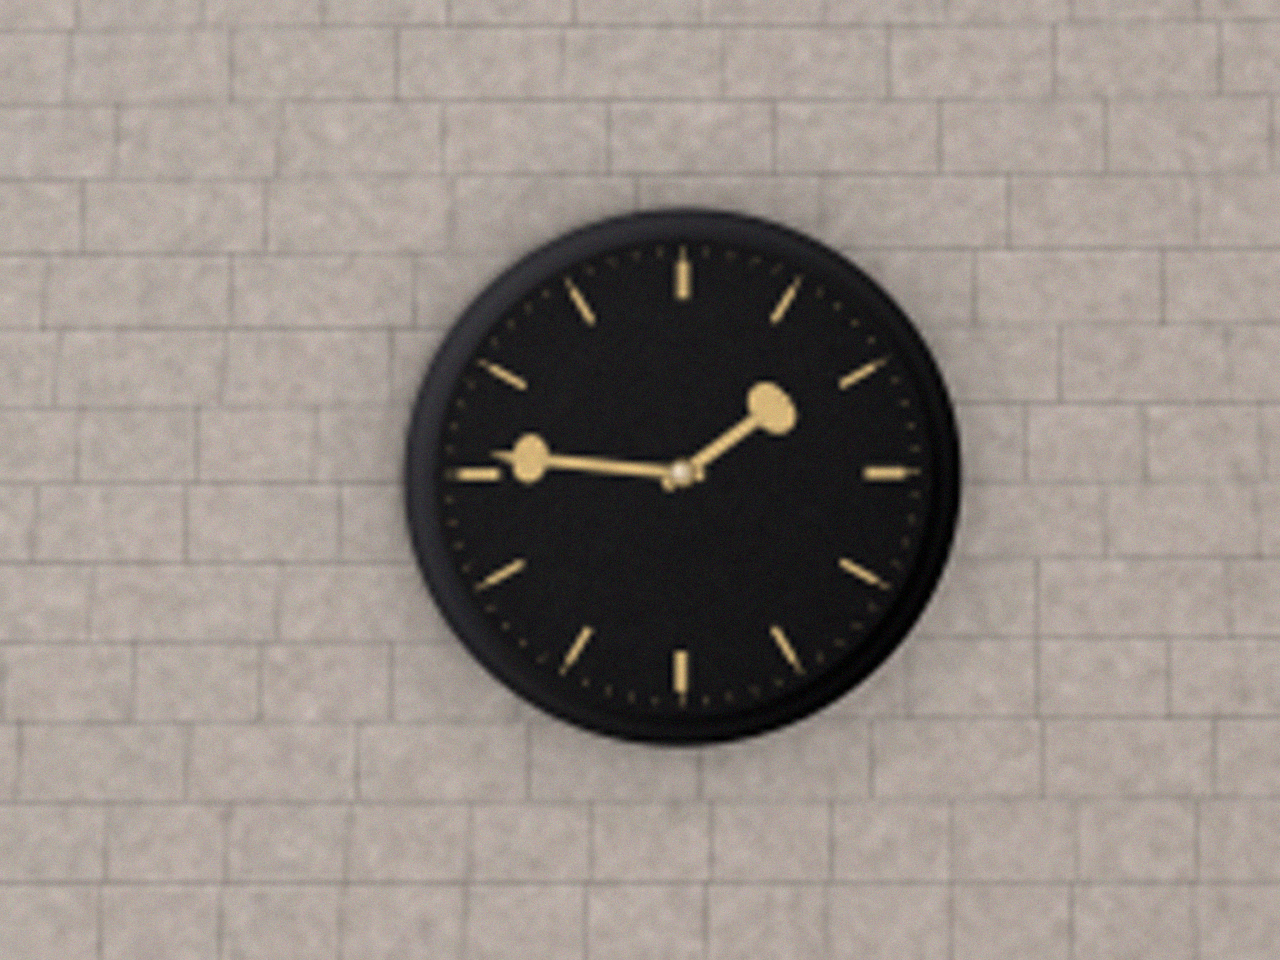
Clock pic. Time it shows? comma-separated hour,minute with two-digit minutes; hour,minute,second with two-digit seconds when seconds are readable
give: 1,46
